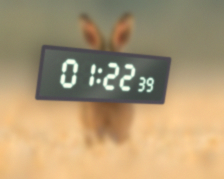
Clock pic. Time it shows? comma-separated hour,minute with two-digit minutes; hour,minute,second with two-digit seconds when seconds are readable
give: 1,22,39
